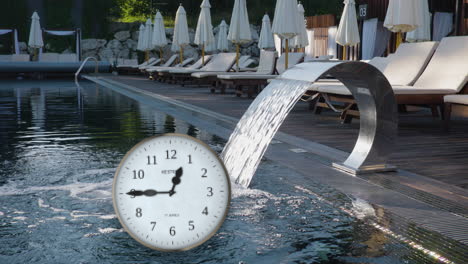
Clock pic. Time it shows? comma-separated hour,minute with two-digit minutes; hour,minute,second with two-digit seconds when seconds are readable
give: 12,45
